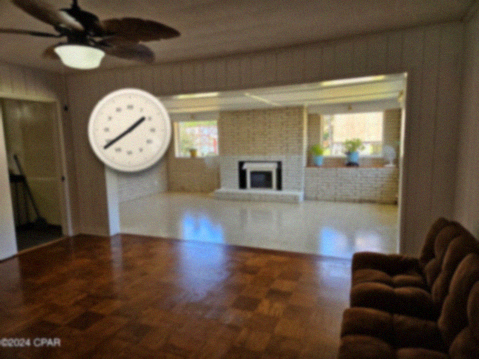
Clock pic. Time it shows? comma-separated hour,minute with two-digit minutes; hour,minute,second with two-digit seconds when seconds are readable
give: 1,39
